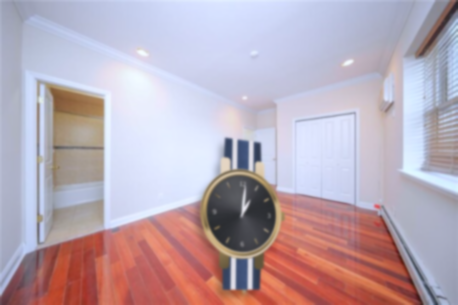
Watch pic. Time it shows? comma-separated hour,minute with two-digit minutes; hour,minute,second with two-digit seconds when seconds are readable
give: 1,01
